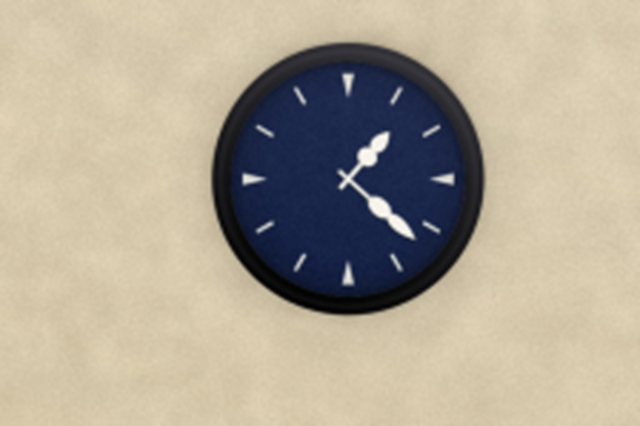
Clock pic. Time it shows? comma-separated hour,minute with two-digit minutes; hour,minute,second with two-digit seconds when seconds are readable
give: 1,22
